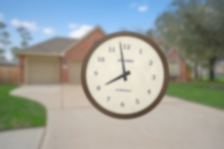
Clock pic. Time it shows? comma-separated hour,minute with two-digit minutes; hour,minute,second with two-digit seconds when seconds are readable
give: 7,58
